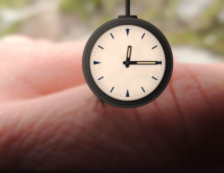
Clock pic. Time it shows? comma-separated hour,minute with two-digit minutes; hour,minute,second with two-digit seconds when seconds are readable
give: 12,15
